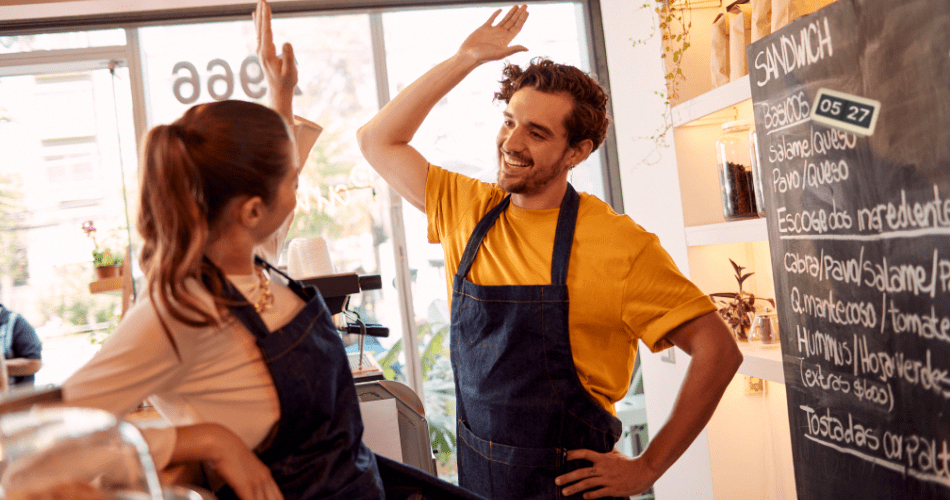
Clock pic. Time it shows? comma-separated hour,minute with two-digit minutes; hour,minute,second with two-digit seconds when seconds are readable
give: 5,27
